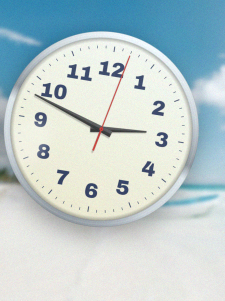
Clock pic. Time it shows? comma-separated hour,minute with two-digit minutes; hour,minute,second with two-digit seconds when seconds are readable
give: 2,48,02
